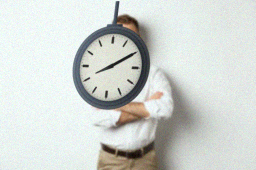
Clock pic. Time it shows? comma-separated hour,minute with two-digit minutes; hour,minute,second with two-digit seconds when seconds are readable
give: 8,10
